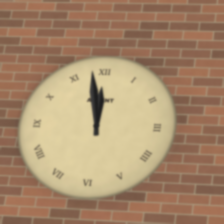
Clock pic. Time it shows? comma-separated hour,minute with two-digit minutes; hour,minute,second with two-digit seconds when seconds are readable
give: 11,58
